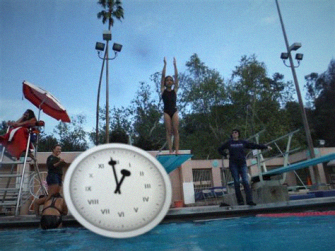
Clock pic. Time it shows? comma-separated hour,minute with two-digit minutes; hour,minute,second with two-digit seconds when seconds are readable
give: 12,59
